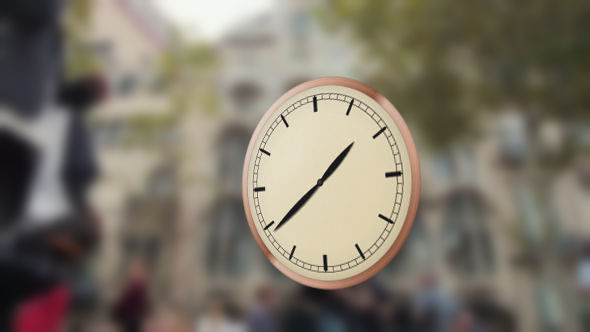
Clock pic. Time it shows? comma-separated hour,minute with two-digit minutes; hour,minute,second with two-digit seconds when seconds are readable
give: 1,39
